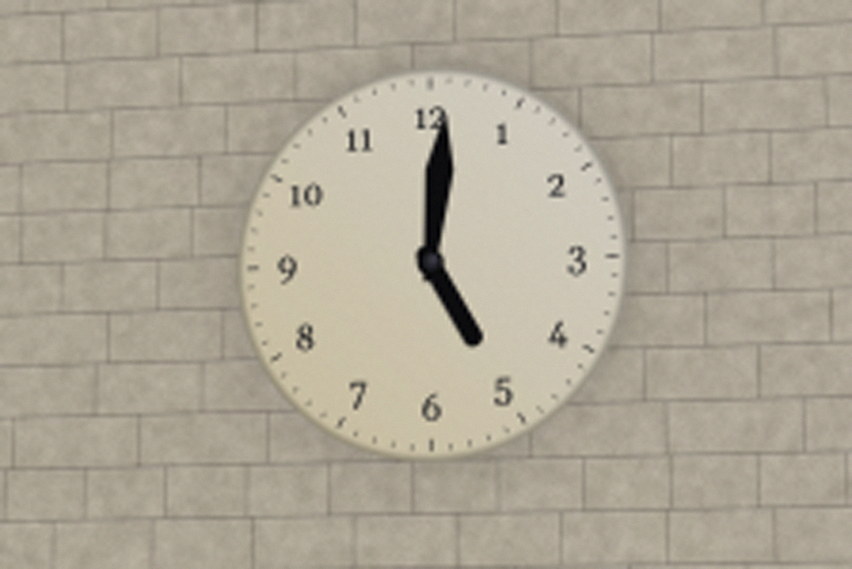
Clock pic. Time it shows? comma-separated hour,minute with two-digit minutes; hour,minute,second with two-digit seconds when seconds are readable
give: 5,01
